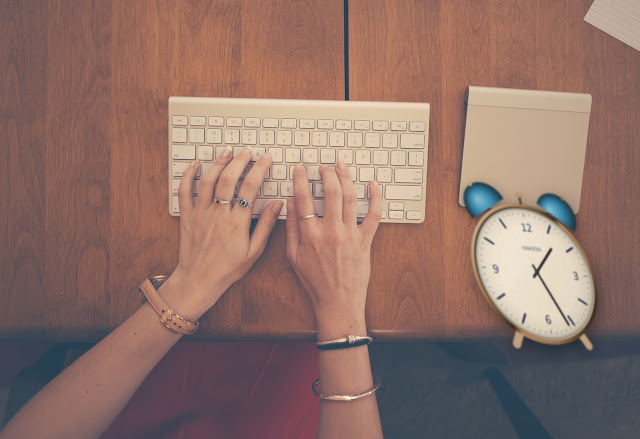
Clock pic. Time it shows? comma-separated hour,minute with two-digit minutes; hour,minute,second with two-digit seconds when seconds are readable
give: 1,26
